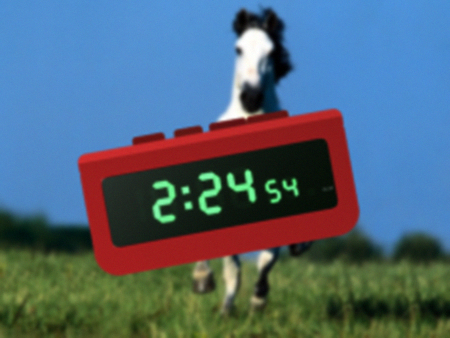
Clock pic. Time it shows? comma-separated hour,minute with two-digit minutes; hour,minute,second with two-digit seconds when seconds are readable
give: 2,24,54
